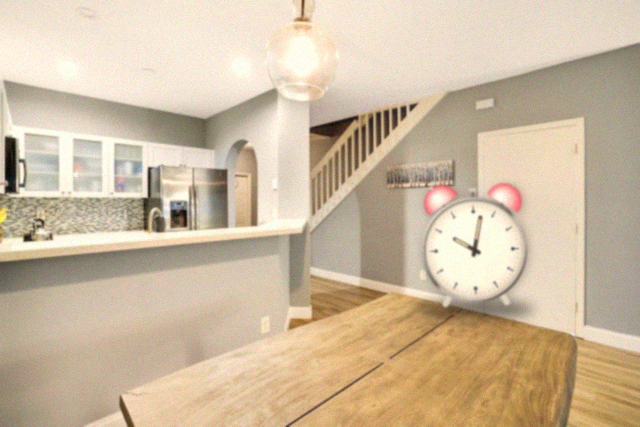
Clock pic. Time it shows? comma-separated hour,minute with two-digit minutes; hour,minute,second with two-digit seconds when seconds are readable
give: 10,02
